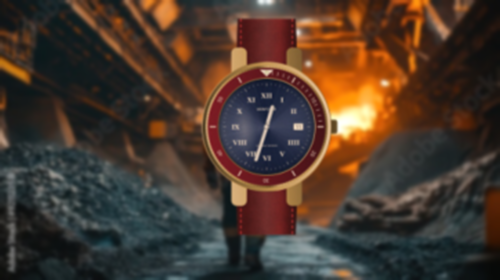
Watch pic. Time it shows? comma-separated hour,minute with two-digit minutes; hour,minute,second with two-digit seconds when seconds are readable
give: 12,33
